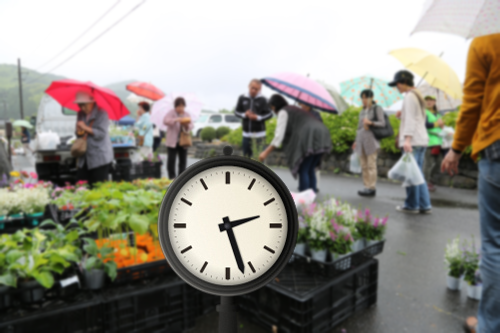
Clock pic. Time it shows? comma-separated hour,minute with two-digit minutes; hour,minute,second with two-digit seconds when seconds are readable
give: 2,27
